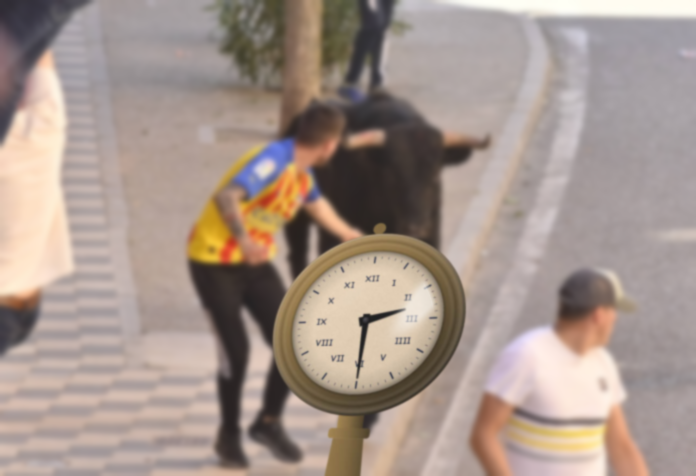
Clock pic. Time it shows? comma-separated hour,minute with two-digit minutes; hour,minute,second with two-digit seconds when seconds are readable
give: 2,30
